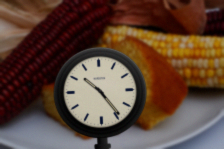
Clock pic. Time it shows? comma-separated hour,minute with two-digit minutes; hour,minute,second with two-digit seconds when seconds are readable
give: 10,24
